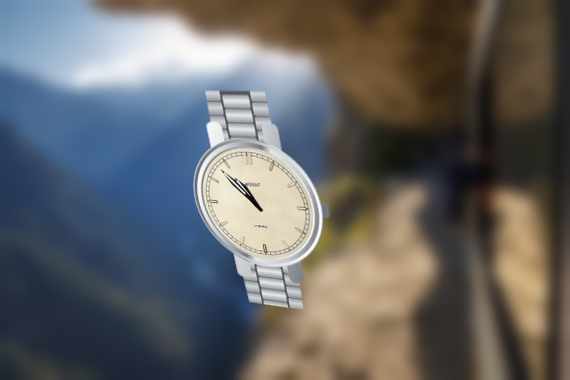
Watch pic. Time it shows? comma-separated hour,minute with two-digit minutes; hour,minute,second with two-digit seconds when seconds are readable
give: 10,53
